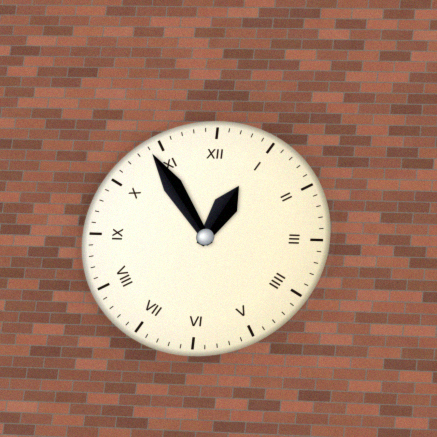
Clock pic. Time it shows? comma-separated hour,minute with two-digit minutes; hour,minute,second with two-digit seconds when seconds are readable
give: 12,54
